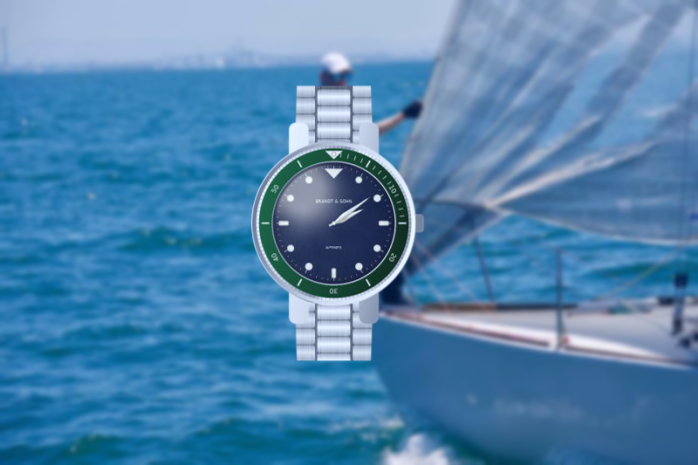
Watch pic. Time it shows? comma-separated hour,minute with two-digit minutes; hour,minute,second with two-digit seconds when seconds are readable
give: 2,09
